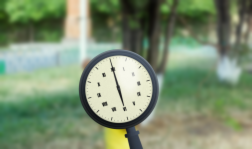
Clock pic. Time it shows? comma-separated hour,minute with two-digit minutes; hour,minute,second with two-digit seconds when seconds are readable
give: 6,00
